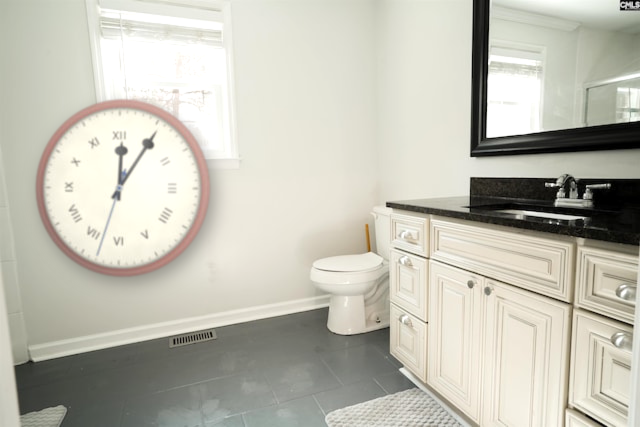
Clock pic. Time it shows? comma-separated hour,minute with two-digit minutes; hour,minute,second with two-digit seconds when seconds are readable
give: 12,05,33
